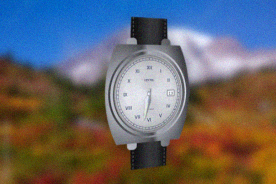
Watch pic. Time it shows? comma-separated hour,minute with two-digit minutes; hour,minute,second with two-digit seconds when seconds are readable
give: 6,32
